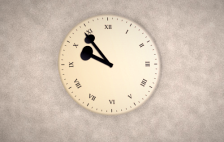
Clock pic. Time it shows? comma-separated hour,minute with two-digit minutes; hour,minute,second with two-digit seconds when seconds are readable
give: 9,54
